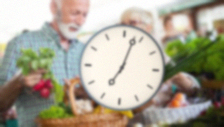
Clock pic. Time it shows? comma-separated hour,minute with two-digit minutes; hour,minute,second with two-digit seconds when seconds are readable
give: 7,03
